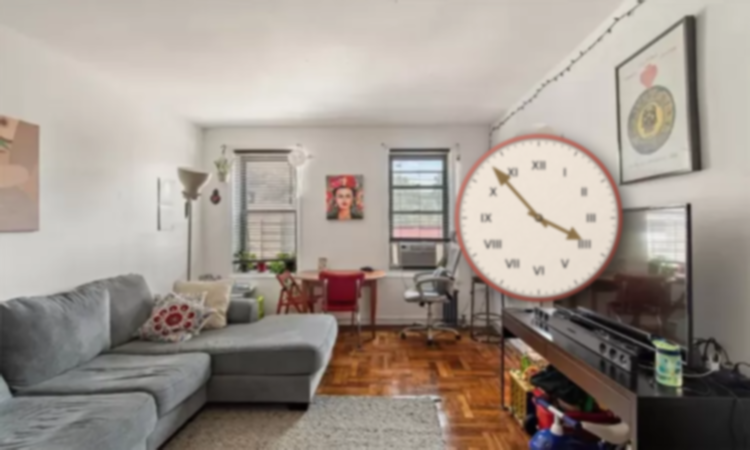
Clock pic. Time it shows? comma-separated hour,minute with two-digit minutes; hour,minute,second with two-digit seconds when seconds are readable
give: 3,53
